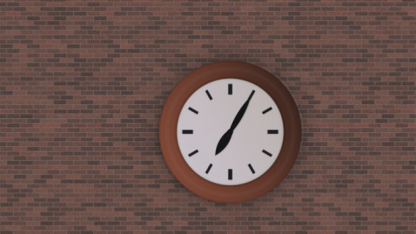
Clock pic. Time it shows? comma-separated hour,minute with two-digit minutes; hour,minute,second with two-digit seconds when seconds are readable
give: 7,05
